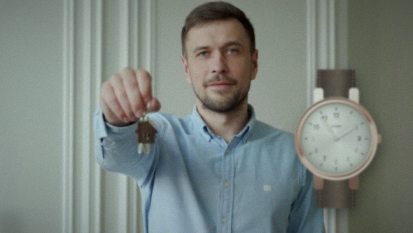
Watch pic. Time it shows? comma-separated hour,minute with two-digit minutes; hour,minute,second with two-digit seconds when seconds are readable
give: 1,54
